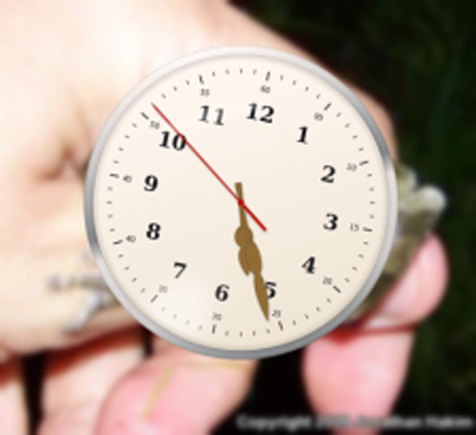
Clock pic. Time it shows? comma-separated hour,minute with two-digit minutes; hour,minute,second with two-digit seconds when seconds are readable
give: 5,25,51
